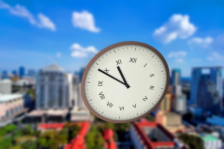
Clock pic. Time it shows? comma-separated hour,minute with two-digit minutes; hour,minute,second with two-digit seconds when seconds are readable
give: 10,49
